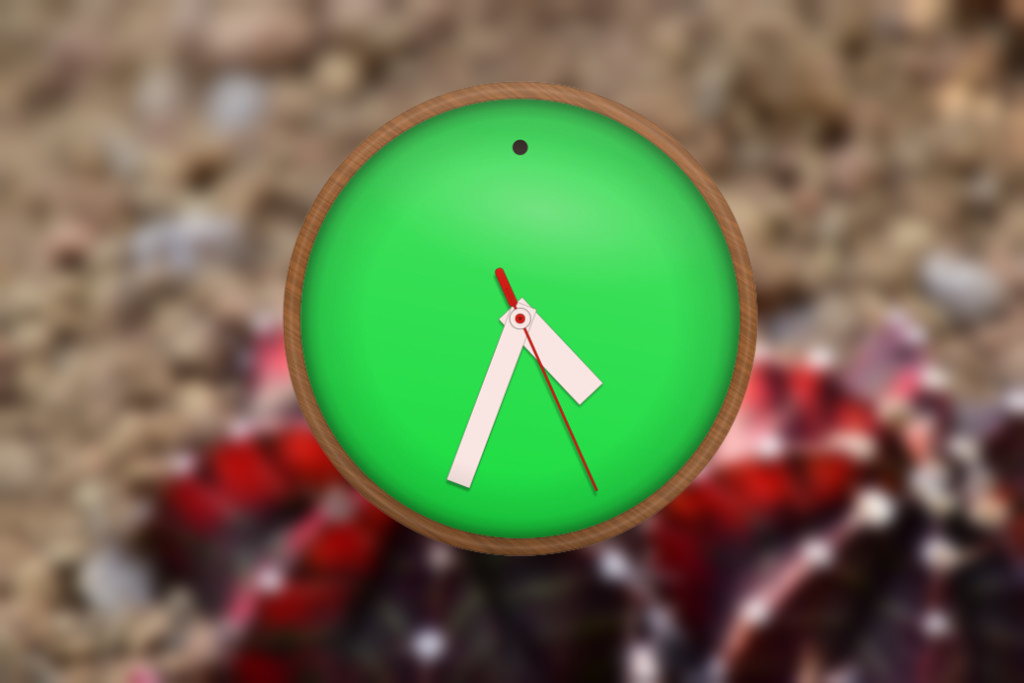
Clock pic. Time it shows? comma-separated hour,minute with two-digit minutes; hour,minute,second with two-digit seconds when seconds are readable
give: 4,33,26
